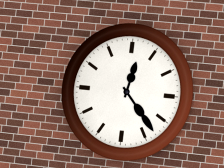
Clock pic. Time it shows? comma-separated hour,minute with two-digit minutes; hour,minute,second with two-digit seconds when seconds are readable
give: 12,23
